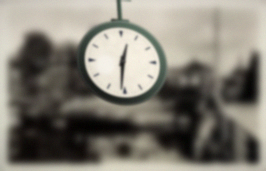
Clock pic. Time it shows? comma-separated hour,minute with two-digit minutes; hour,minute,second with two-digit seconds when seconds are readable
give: 12,31
